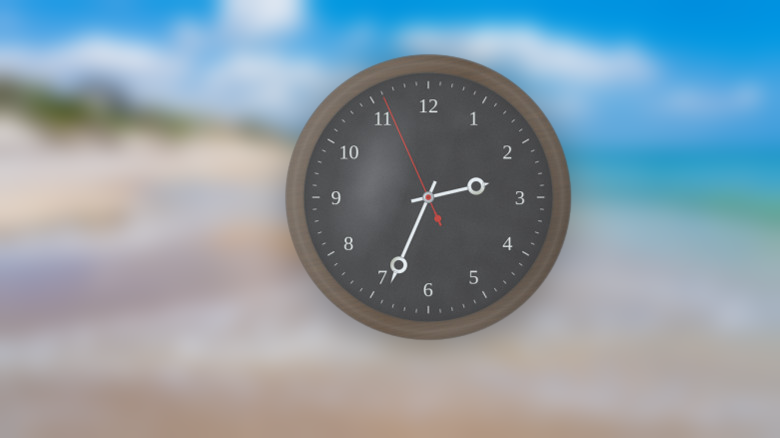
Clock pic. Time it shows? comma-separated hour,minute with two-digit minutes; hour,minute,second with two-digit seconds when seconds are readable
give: 2,33,56
